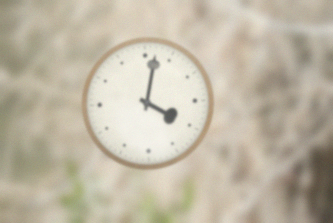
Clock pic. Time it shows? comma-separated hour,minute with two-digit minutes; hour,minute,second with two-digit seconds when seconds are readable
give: 4,02
